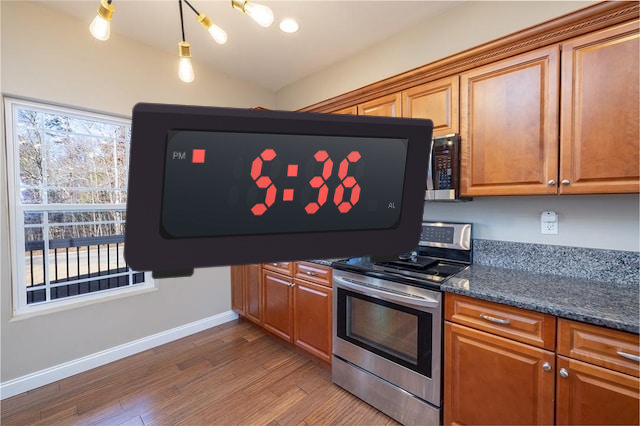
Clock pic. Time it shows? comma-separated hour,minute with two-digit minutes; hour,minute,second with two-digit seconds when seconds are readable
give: 5,36
